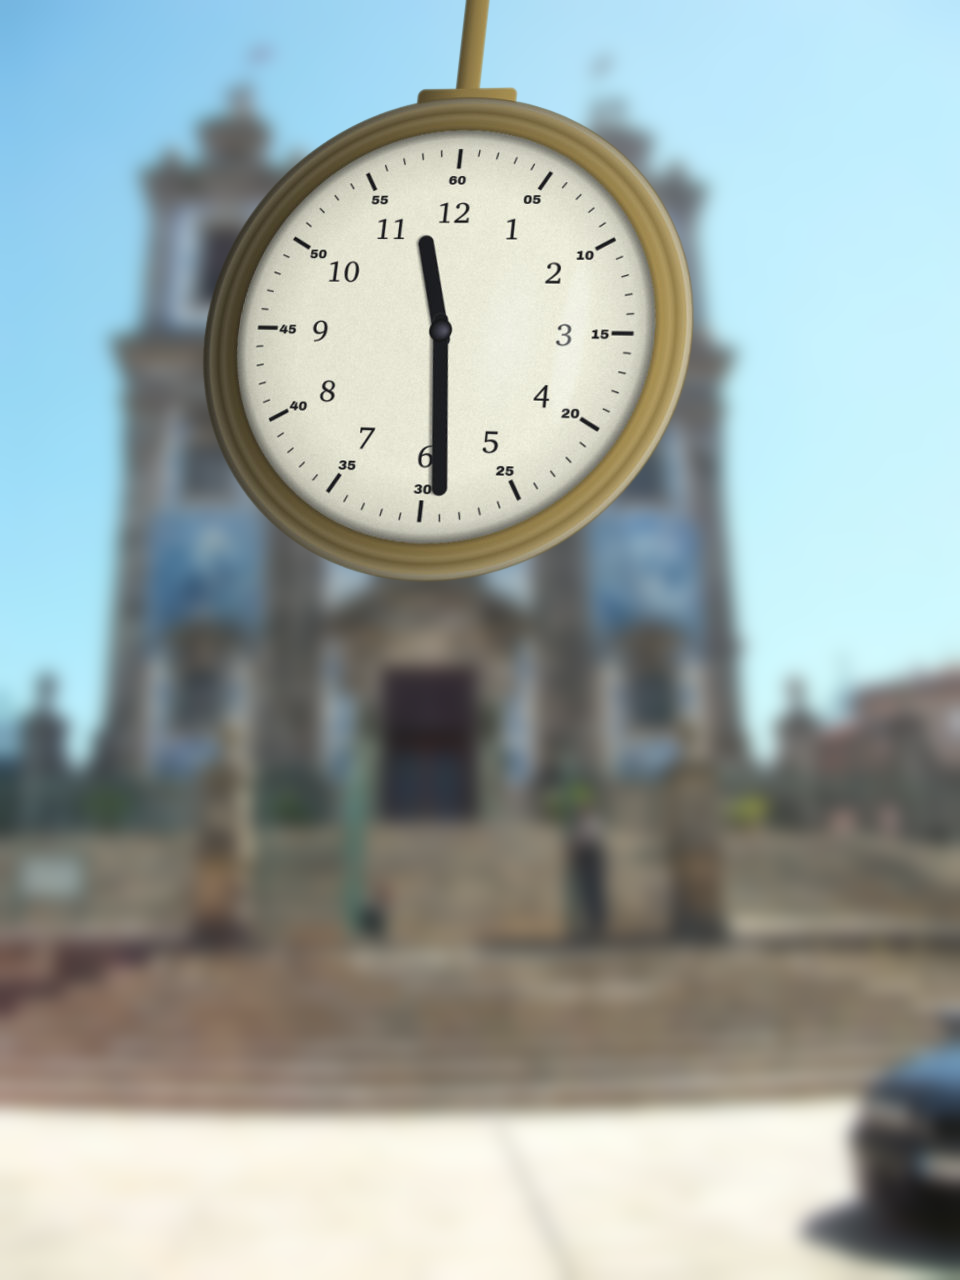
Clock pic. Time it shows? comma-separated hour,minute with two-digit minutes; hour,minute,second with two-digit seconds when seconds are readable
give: 11,29
